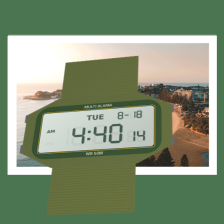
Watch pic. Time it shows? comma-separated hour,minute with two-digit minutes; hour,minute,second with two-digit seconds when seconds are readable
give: 4,40,14
